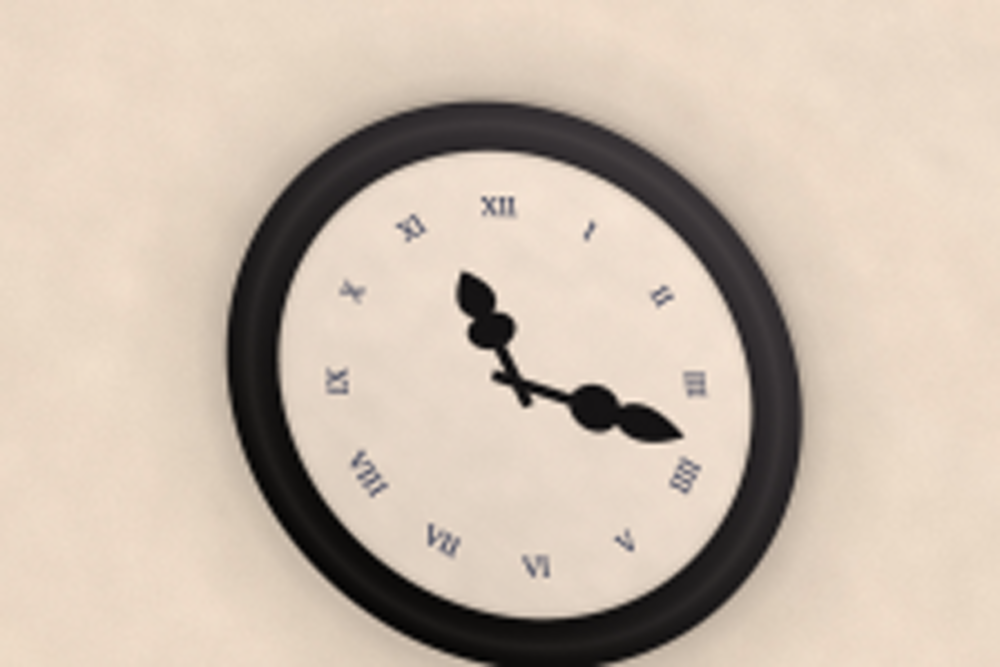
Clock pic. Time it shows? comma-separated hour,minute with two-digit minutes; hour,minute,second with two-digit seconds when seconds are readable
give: 11,18
